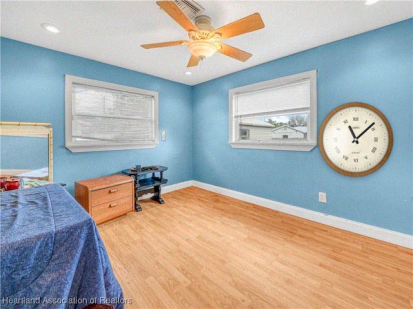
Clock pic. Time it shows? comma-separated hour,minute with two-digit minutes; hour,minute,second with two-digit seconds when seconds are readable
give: 11,08
